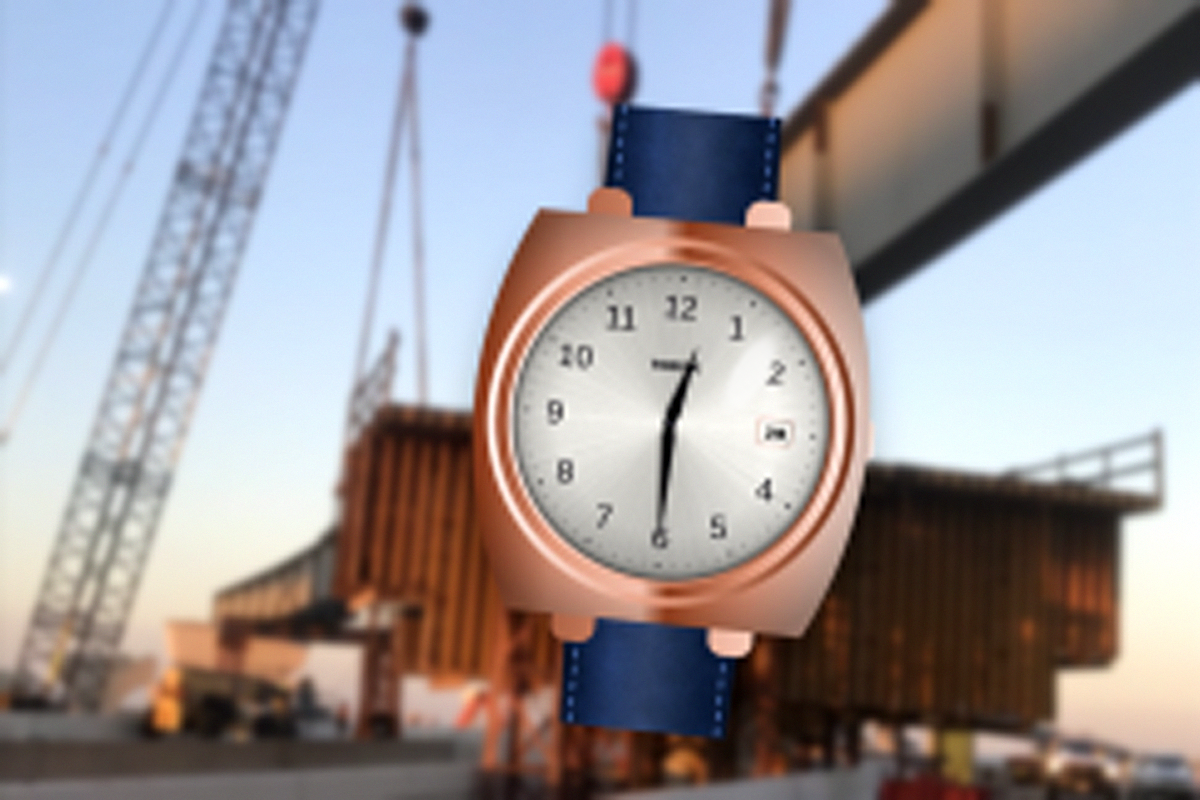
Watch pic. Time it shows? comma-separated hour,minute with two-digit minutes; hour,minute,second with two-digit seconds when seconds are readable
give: 12,30
